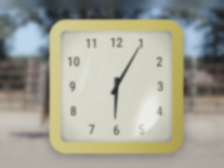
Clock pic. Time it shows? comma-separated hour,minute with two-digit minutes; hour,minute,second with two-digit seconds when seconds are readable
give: 6,05
